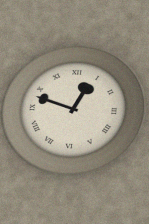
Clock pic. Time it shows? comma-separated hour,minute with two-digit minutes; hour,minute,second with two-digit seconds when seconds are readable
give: 12,48
